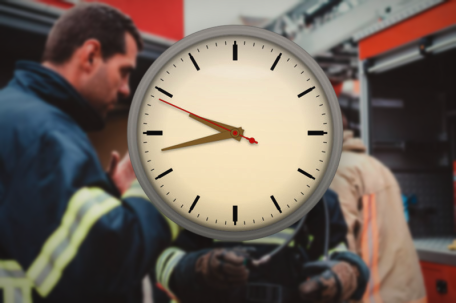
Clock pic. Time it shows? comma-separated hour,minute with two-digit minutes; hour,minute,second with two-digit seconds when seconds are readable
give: 9,42,49
